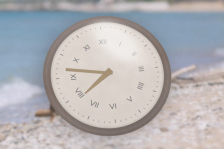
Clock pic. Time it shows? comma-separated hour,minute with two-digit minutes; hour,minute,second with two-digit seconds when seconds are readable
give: 7,47
